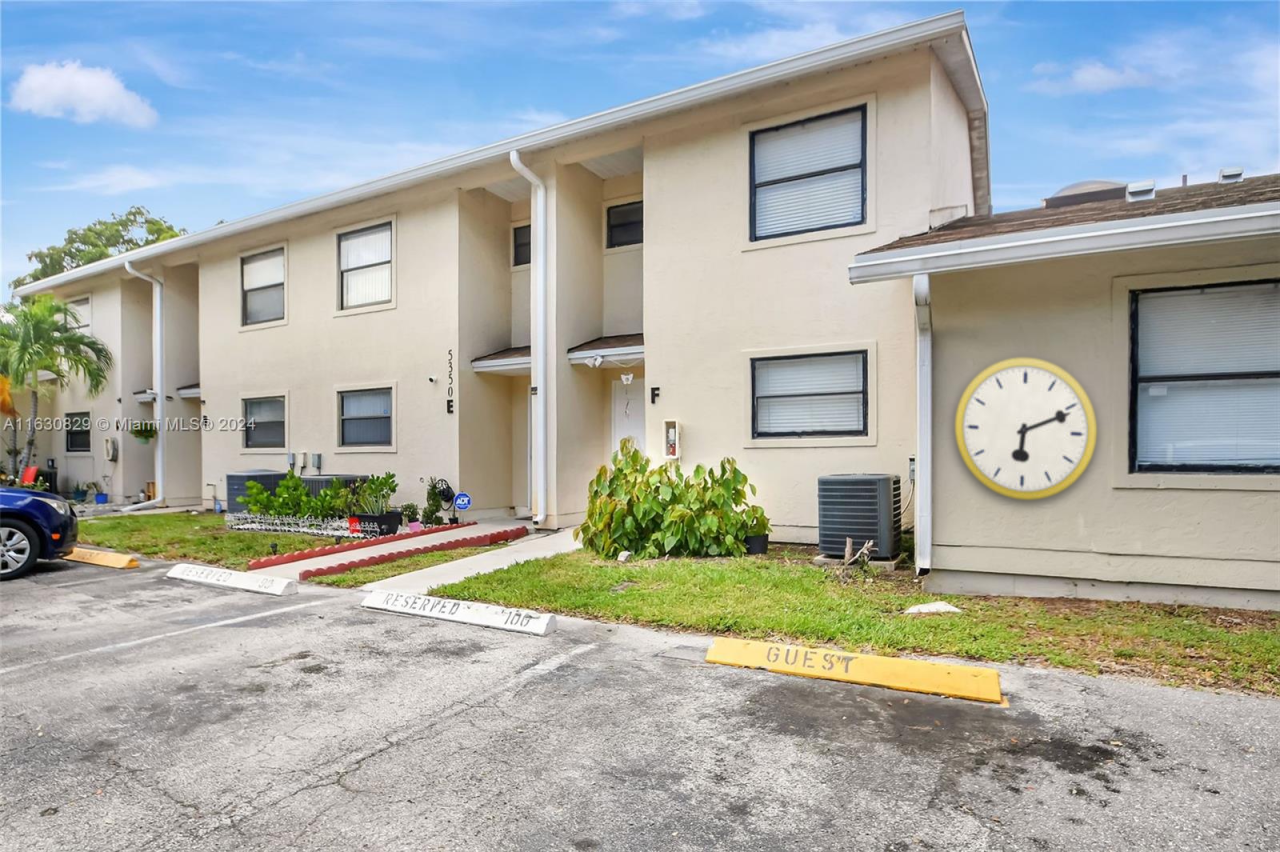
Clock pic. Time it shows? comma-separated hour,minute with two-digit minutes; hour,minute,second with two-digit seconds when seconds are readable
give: 6,11
